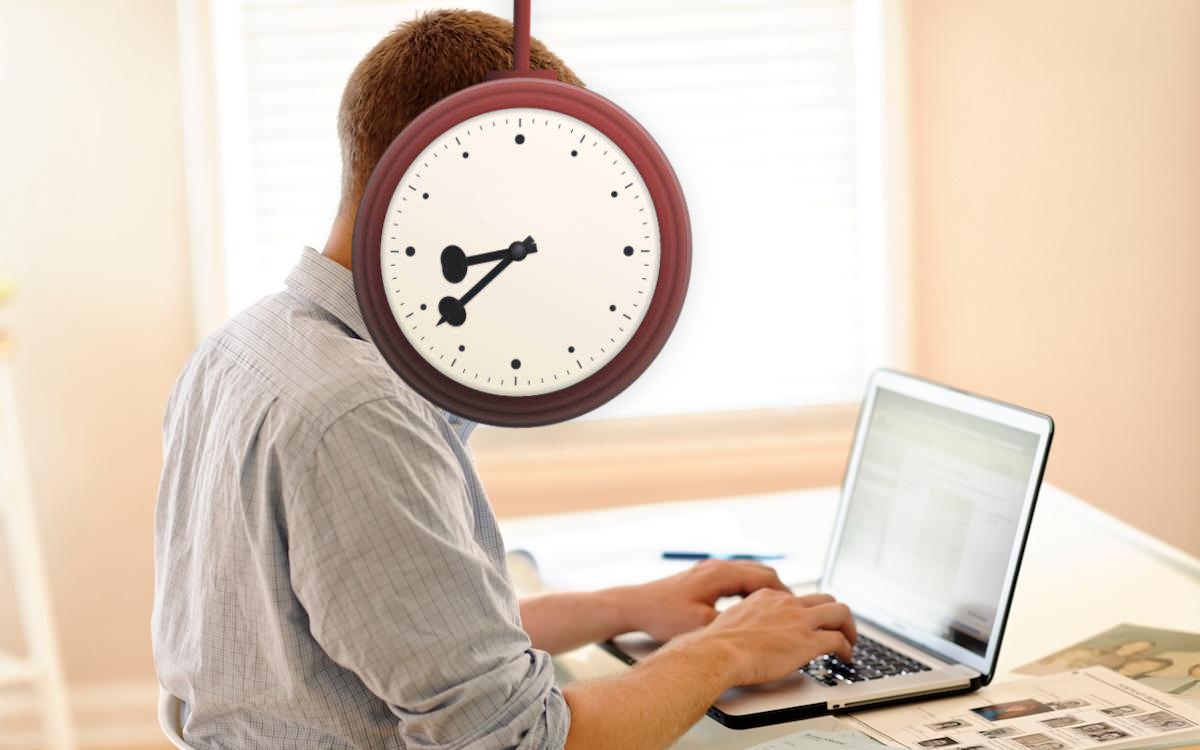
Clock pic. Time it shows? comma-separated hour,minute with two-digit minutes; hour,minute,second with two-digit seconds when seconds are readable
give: 8,38
